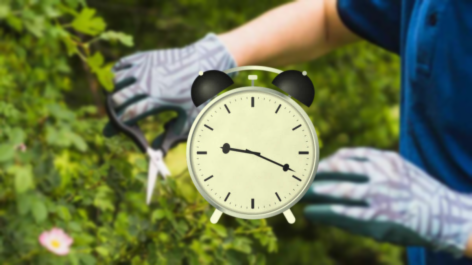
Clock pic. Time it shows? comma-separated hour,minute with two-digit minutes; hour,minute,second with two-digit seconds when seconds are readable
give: 9,19
